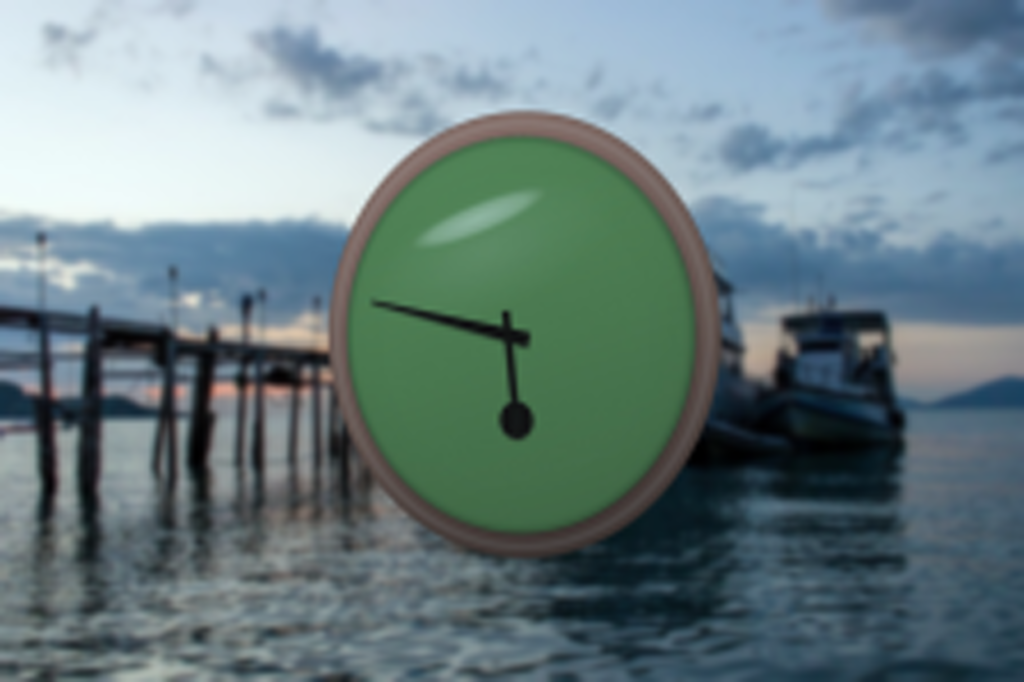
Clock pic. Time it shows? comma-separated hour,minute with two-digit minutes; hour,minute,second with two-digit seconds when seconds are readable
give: 5,47
